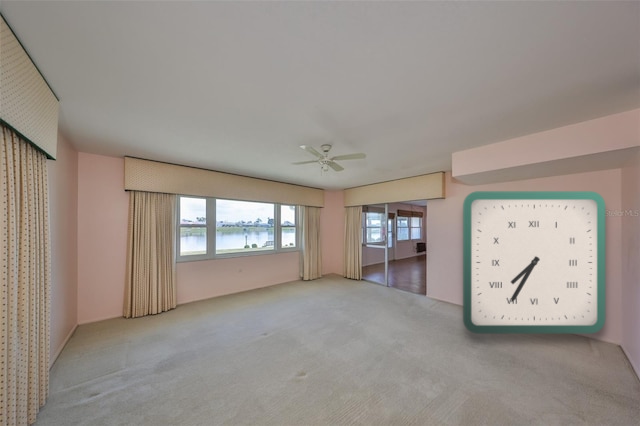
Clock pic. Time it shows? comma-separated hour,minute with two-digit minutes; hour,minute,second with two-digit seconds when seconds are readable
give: 7,35
